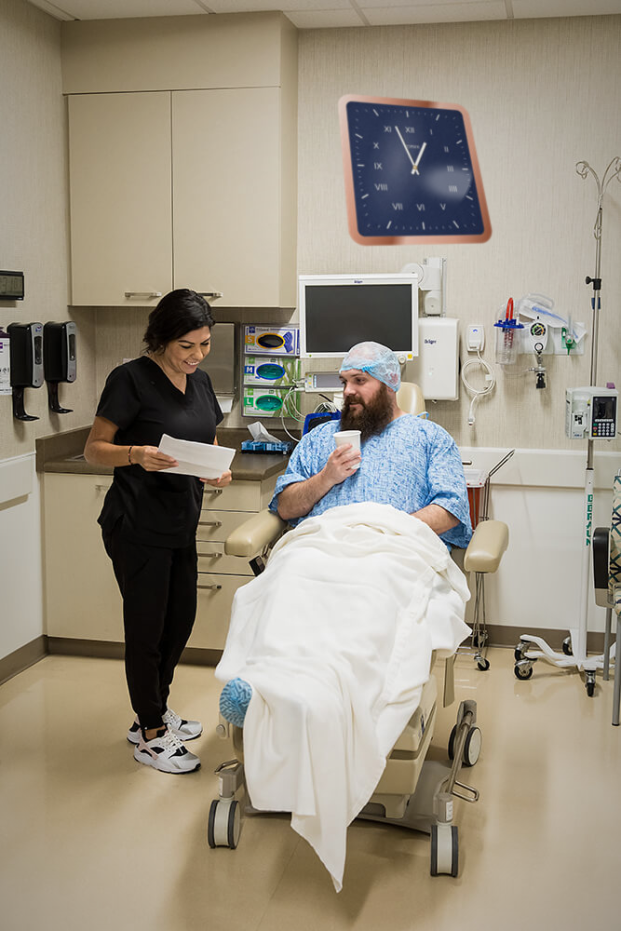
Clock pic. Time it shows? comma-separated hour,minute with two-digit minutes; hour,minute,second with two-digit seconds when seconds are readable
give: 12,57
